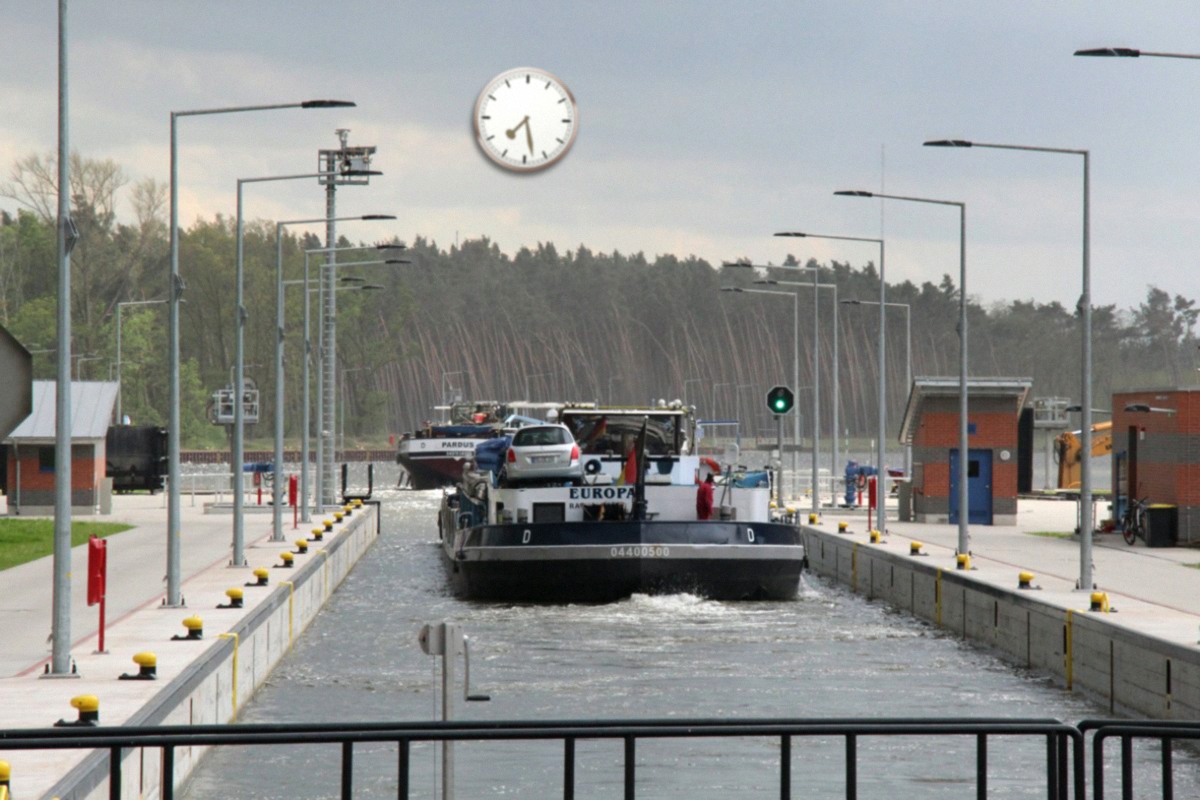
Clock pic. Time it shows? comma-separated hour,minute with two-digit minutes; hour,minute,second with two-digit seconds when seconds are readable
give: 7,28
